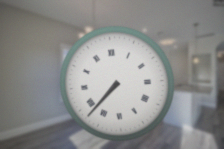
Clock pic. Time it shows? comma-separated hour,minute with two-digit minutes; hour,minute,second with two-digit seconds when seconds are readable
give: 7,38
